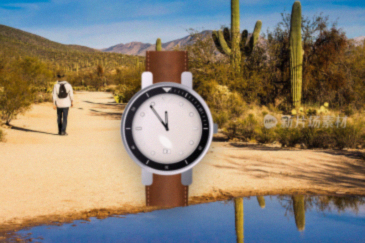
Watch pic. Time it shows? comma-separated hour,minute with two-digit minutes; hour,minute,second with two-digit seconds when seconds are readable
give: 11,54
